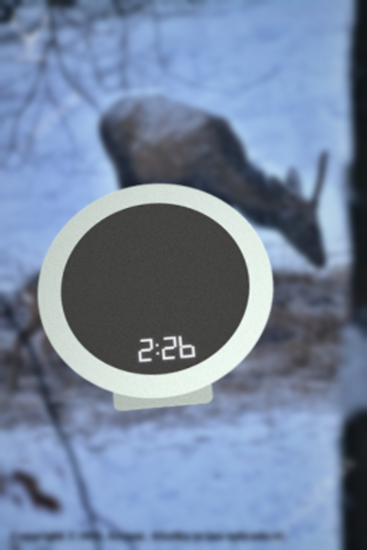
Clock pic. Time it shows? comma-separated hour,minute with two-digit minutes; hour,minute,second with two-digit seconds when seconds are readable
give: 2,26
